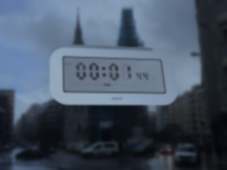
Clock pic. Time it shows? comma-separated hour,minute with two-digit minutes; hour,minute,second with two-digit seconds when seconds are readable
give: 0,01
